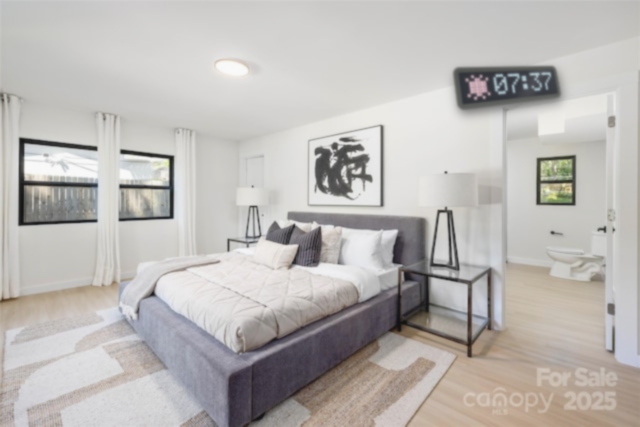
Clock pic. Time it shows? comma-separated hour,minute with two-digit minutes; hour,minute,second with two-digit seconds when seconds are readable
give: 7,37
